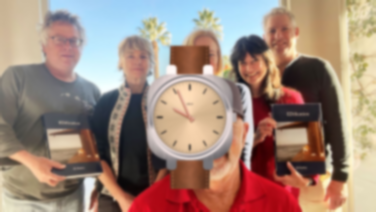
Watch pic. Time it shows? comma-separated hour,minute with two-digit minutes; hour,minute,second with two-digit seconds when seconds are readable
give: 9,56
